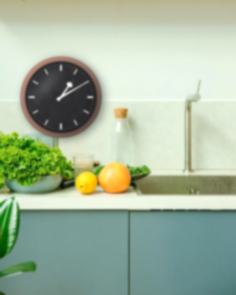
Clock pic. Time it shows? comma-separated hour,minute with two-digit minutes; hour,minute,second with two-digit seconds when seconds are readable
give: 1,10
